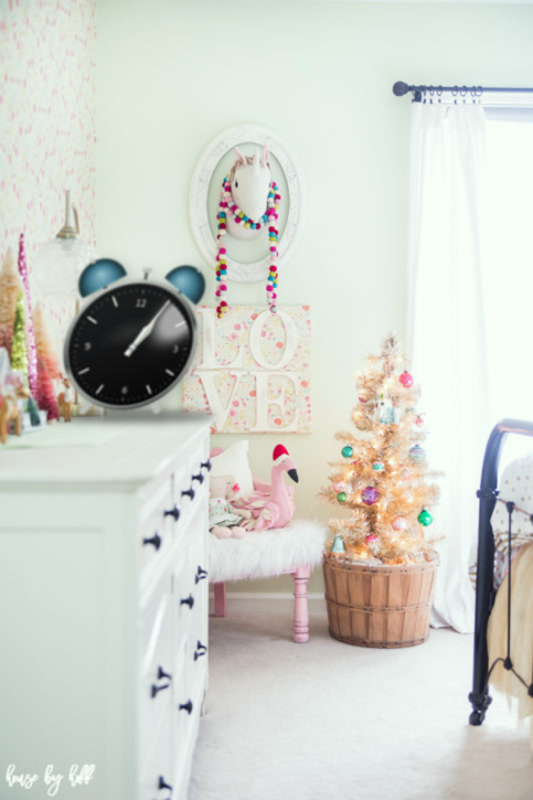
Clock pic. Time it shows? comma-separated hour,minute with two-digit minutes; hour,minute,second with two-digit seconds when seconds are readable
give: 1,05
